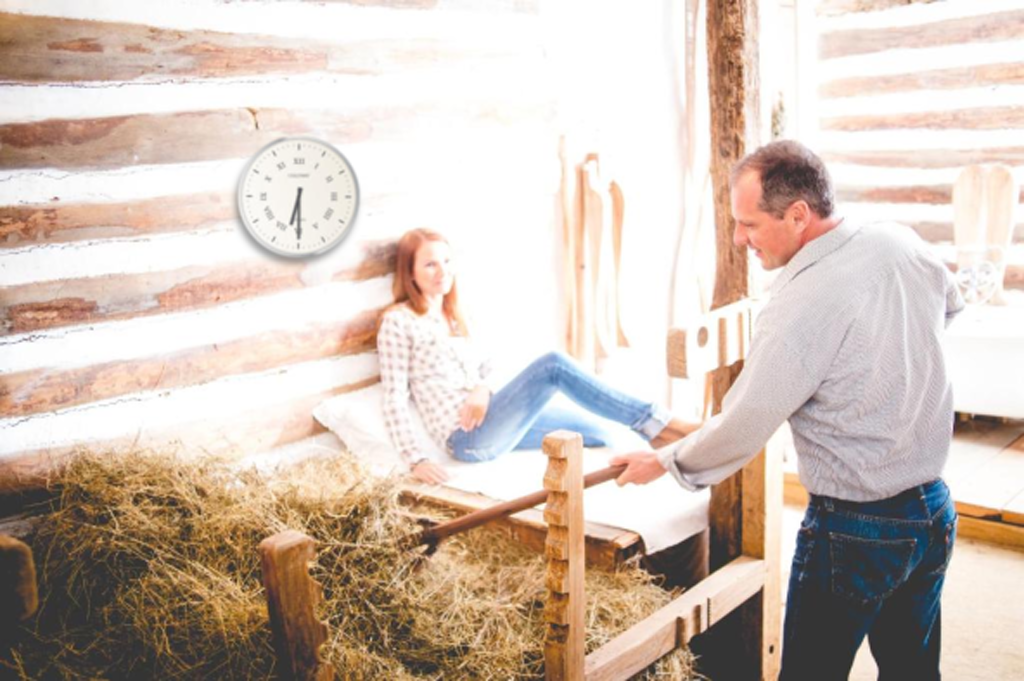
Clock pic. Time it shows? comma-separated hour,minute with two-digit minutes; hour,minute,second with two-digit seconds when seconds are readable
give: 6,30
